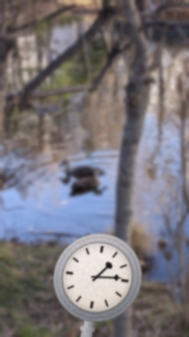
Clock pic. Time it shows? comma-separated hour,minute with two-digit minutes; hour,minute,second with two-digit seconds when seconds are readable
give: 1,14
